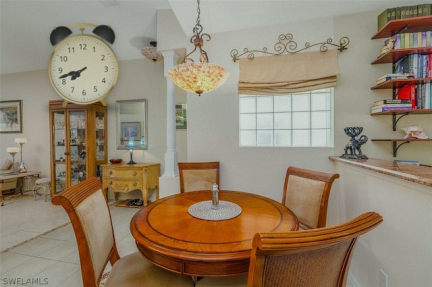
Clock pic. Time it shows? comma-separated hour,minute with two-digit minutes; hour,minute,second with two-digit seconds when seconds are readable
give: 7,42
